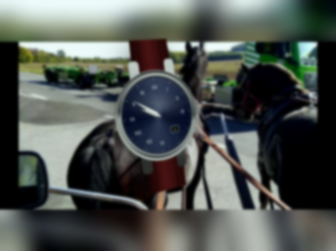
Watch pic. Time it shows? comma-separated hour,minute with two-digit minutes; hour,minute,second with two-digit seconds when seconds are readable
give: 9,51
